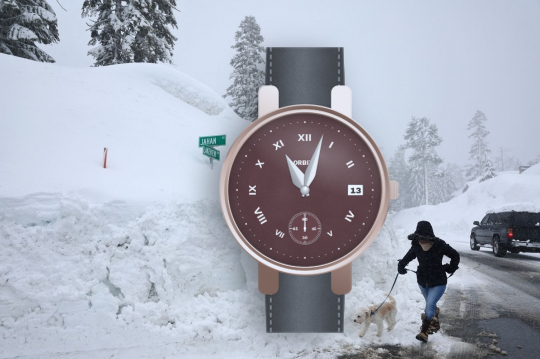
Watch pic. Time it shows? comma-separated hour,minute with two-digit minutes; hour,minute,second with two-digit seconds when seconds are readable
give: 11,03
